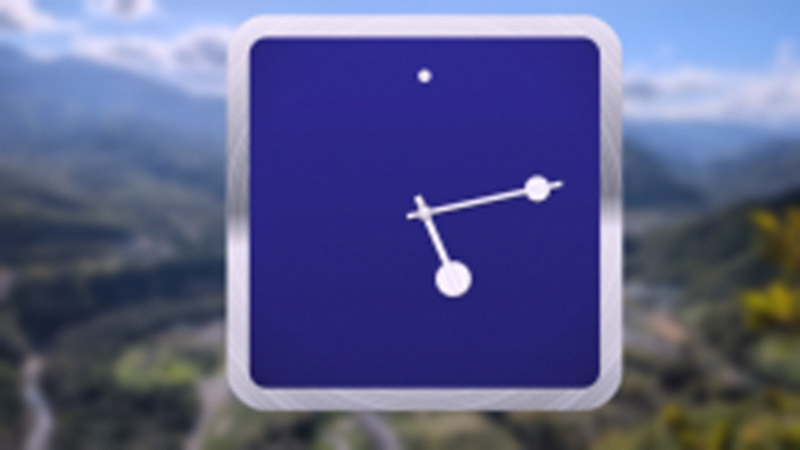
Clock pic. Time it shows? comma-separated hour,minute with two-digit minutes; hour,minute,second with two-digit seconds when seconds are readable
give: 5,13
